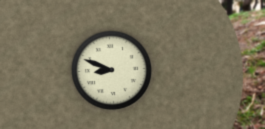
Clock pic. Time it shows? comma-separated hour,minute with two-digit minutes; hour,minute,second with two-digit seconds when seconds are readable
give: 8,49
